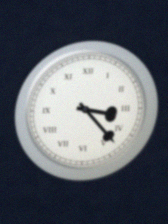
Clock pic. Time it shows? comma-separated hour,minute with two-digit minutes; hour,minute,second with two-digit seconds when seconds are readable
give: 3,23
